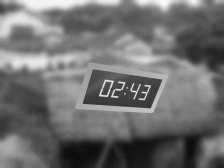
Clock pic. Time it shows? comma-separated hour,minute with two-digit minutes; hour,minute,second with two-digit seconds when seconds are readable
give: 2,43
